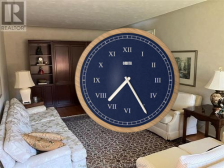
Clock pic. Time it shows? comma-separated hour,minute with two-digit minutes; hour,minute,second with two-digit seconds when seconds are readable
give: 7,25
